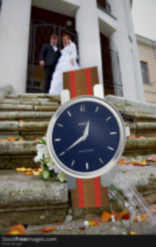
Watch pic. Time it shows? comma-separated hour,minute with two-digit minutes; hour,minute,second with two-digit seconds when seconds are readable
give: 12,40
